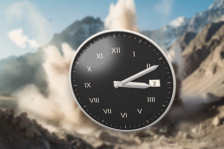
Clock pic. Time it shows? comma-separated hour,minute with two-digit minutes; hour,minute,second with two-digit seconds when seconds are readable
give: 3,11
